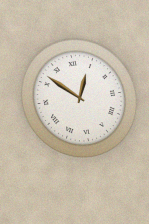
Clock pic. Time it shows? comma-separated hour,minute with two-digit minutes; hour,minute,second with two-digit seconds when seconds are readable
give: 12,52
